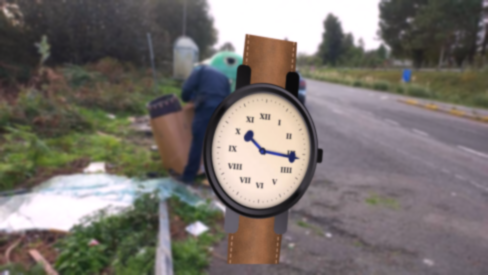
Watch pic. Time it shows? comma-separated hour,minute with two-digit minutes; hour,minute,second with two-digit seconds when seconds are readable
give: 10,16
